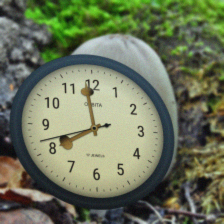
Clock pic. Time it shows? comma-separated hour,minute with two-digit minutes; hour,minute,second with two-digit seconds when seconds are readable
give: 7,58,42
